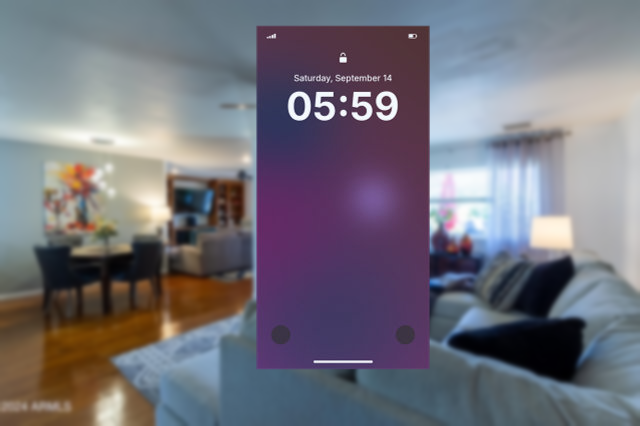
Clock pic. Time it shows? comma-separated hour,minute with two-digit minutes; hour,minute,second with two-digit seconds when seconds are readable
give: 5,59
